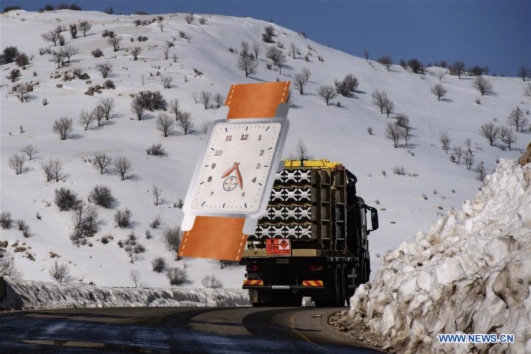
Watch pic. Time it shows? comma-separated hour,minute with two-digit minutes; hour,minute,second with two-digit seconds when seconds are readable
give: 7,25
